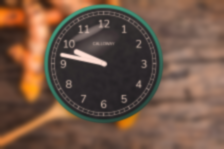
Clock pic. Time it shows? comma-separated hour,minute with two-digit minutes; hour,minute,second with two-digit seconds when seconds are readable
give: 9,47
